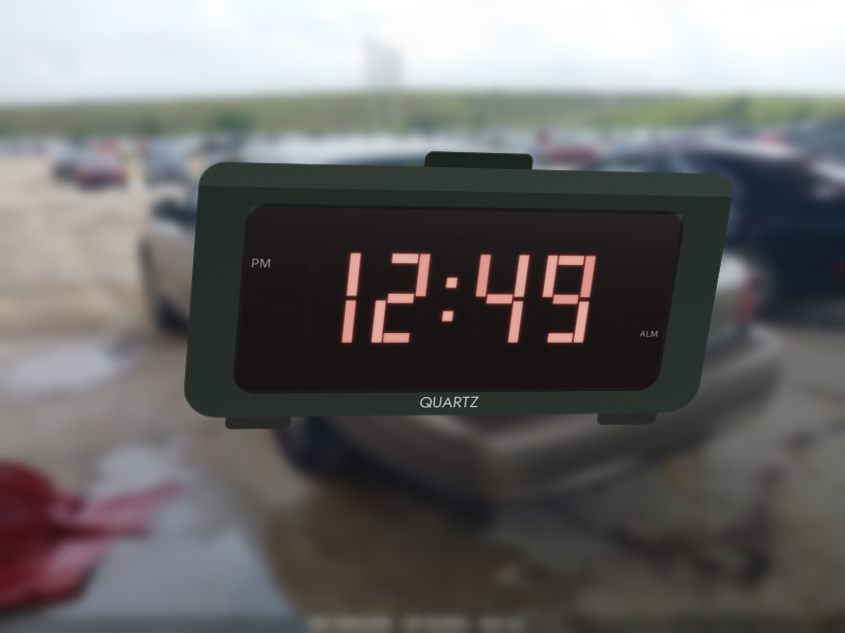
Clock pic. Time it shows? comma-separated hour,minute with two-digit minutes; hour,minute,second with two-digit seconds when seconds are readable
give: 12,49
